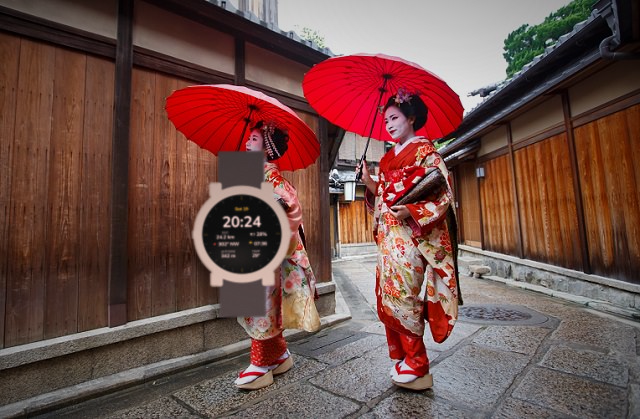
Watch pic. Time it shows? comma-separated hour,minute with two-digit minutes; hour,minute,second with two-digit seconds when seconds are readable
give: 20,24
